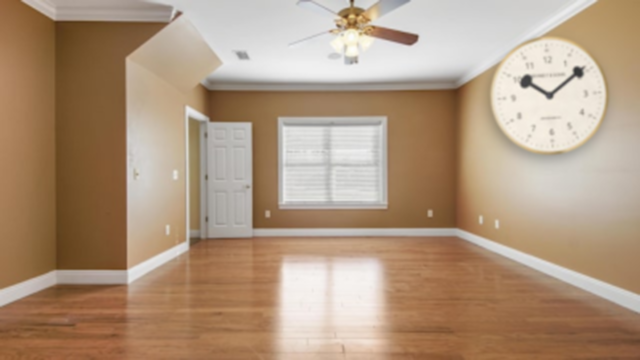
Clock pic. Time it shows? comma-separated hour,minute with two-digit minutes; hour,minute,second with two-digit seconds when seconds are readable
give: 10,09
